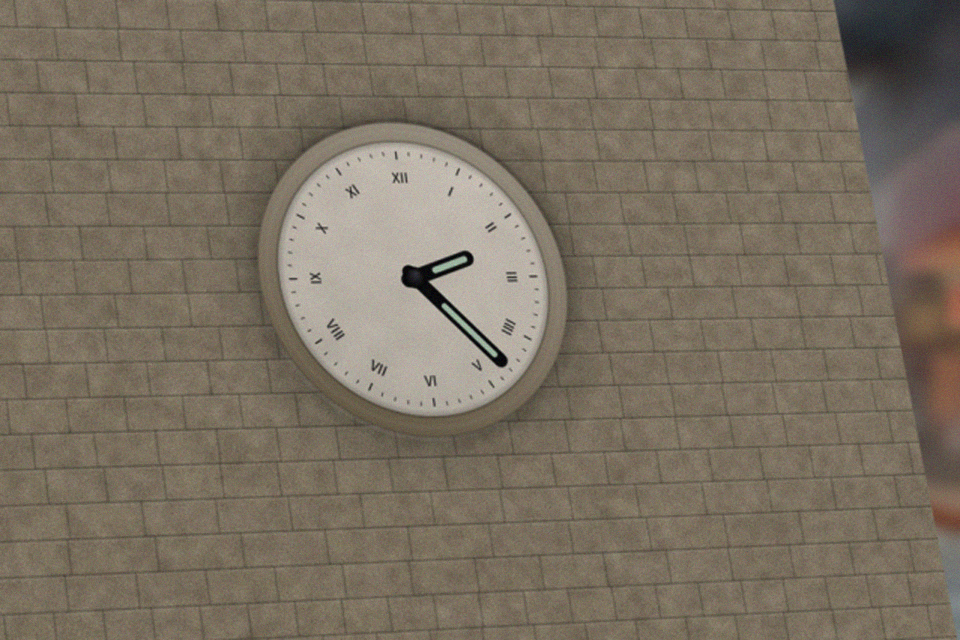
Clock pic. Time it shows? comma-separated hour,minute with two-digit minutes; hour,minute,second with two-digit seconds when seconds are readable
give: 2,23
